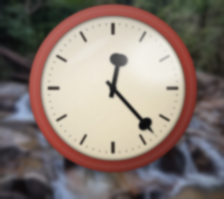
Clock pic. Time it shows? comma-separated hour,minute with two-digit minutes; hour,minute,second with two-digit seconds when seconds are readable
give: 12,23
